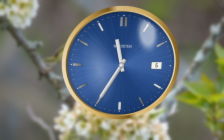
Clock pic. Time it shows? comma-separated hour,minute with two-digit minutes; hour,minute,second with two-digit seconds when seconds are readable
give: 11,35
